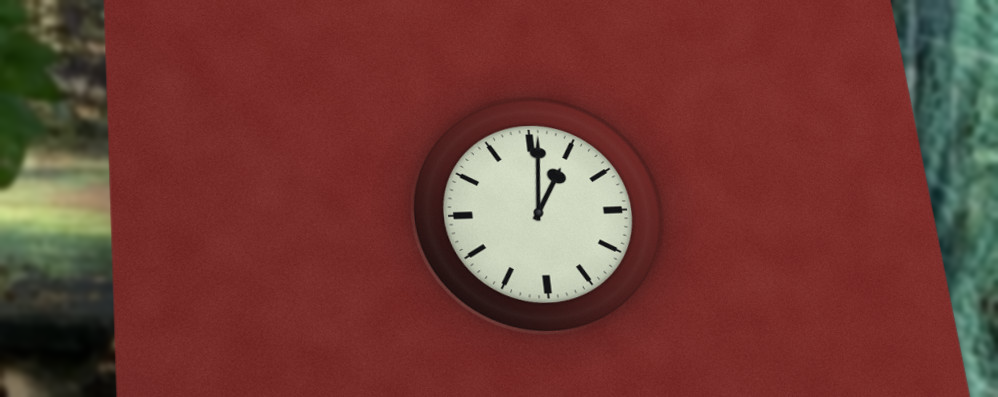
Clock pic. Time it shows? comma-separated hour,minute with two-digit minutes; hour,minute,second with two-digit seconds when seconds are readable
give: 1,01
